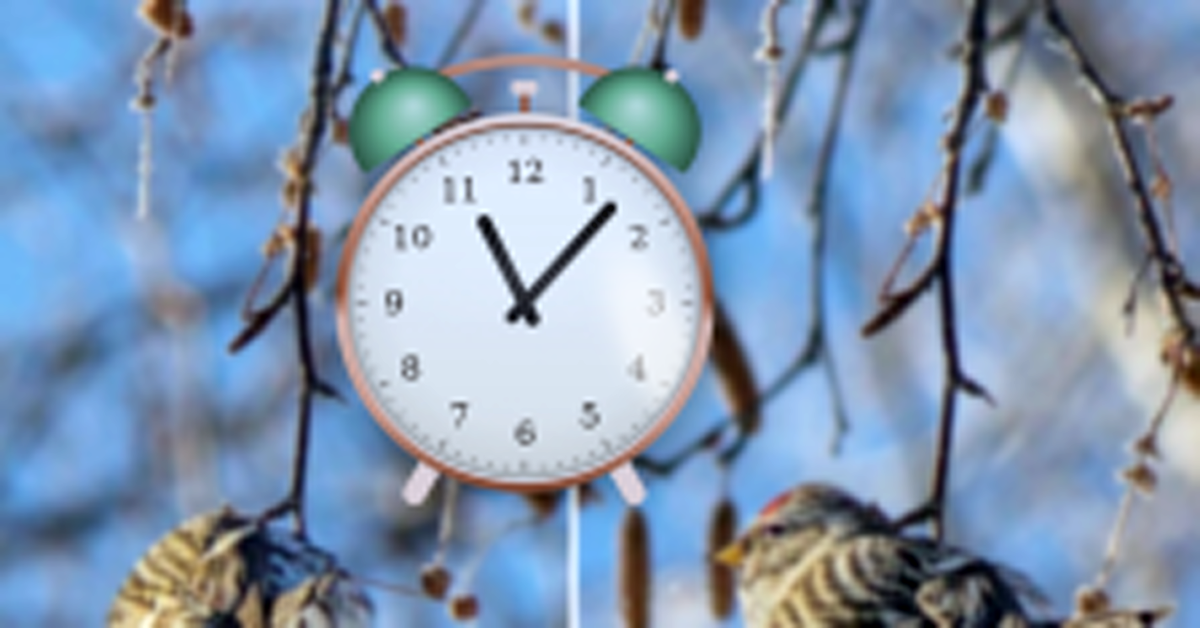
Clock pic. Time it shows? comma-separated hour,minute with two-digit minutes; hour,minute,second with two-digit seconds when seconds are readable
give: 11,07
